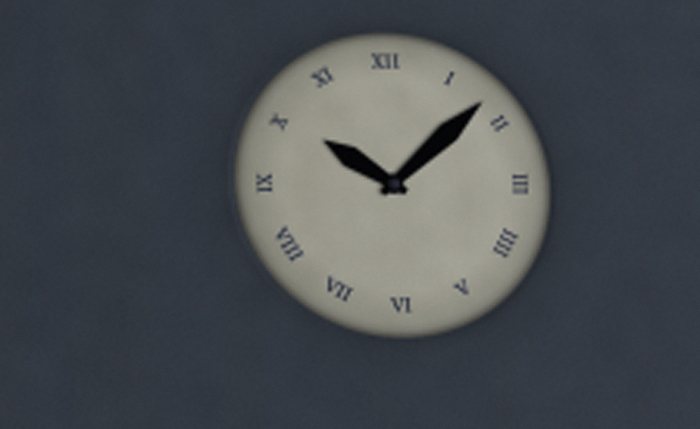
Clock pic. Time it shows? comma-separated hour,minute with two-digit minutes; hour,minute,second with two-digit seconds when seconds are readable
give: 10,08
